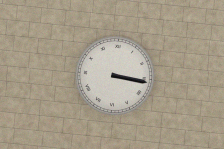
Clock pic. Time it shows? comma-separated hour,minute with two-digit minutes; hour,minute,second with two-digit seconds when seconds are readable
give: 3,16
